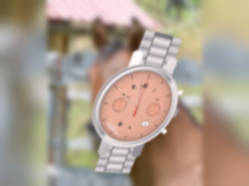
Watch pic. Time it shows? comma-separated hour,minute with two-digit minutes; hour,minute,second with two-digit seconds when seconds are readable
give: 9,58
